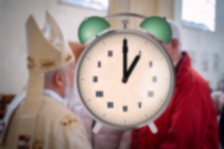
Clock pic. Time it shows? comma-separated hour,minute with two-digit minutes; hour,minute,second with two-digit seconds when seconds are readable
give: 1,00
